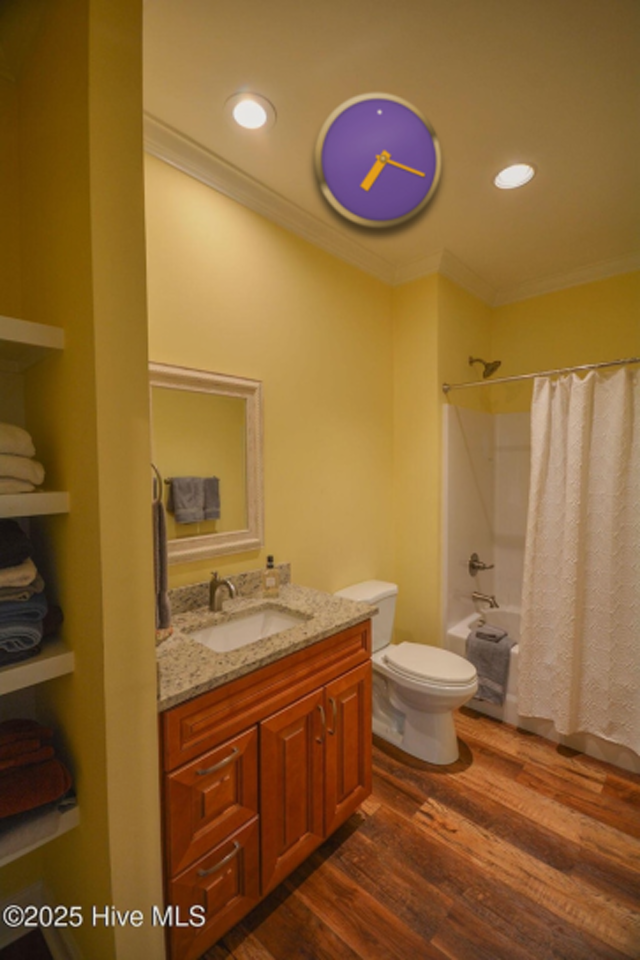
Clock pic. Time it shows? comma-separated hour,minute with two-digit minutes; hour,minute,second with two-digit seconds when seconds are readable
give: 7,19
